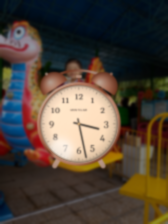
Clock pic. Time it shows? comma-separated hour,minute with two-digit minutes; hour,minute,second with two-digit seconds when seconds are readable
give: 3,28
